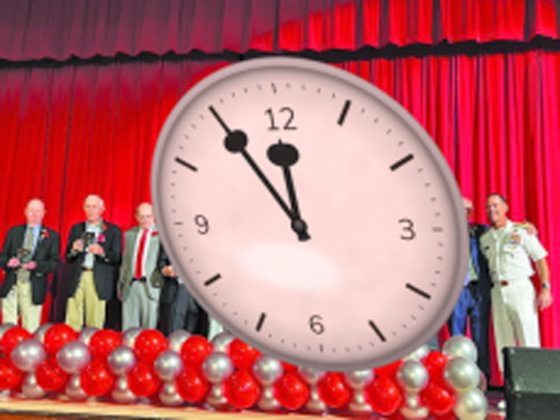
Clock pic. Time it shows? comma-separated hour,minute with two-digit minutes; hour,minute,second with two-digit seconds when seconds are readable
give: 11,55
